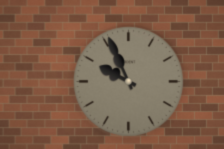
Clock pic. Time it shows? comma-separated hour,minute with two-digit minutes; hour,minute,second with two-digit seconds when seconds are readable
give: 9,56
